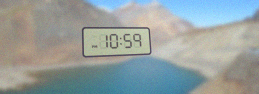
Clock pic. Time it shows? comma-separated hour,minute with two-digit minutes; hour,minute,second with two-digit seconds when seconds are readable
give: 10,59
